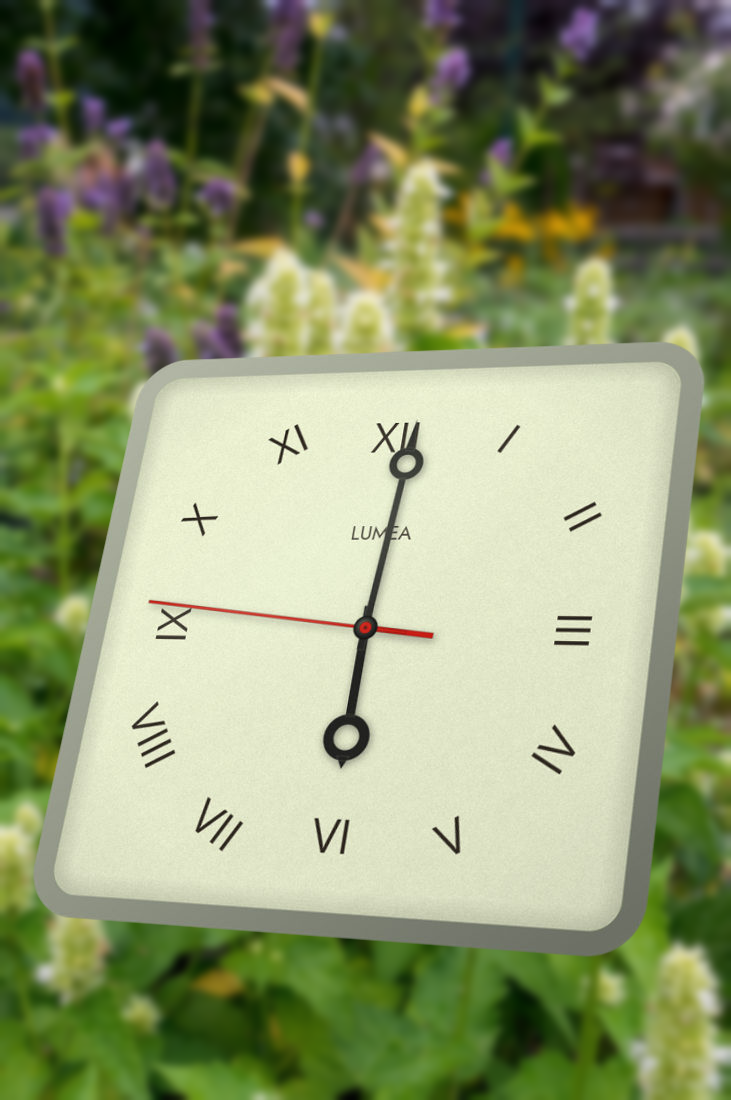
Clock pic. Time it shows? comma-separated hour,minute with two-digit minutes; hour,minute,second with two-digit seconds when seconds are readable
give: 6,00,46
